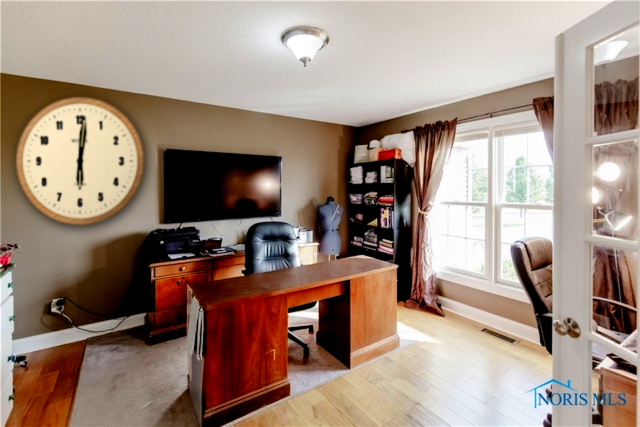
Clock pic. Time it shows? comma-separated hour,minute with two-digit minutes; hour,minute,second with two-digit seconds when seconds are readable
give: 6,01
